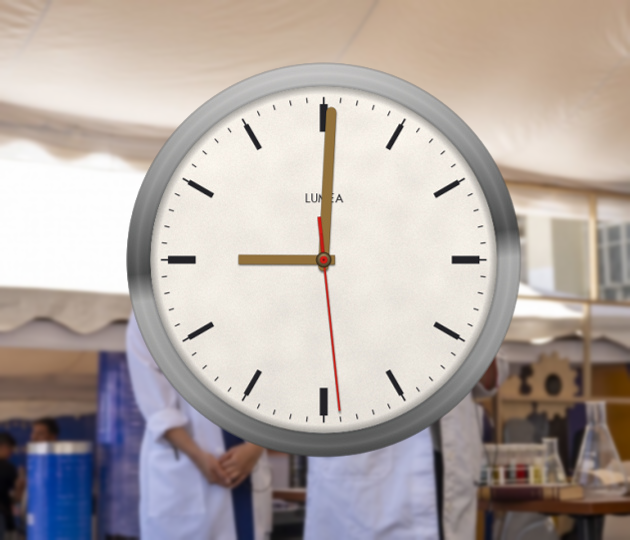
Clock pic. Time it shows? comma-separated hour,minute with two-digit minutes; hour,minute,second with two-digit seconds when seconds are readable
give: 9,00,29
